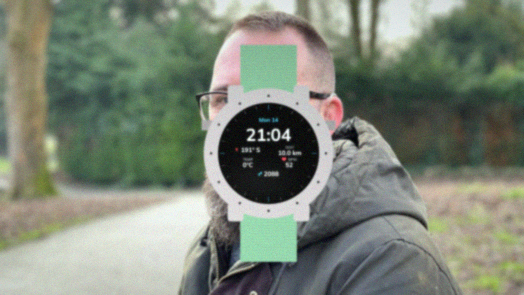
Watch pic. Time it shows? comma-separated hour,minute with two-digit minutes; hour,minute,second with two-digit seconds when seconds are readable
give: 21,04
